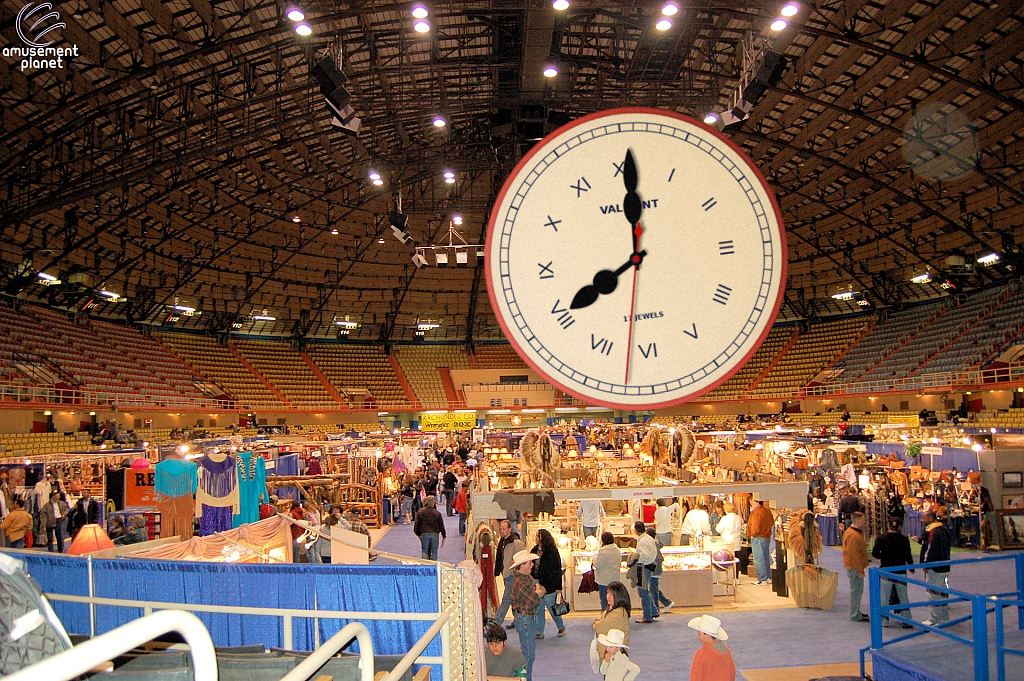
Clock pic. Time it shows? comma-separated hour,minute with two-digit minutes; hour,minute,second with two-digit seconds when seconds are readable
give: 8,00,32
